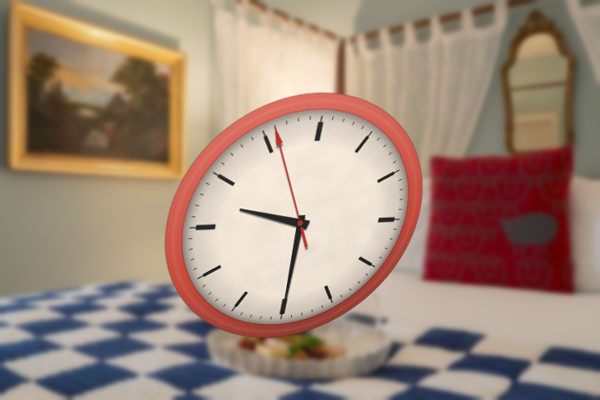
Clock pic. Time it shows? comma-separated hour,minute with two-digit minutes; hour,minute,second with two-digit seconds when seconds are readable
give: 9,29,56
